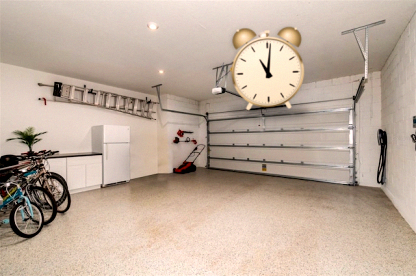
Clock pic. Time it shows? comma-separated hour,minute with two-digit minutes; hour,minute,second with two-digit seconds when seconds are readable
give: 11,01
